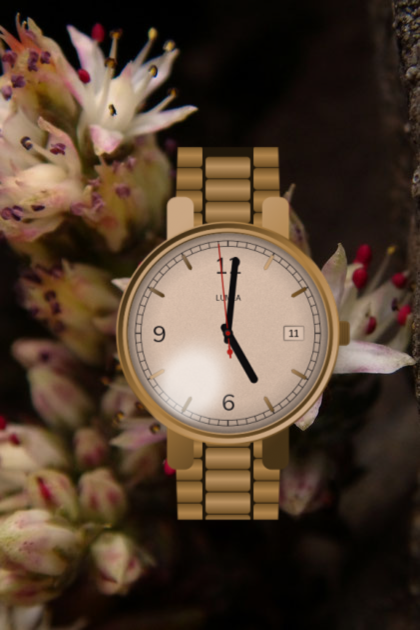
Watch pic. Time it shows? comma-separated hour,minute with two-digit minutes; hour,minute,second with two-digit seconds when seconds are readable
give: 5,00,59
